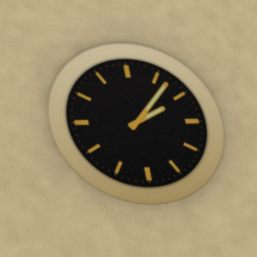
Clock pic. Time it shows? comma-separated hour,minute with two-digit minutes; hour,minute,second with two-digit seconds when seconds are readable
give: 2,07
